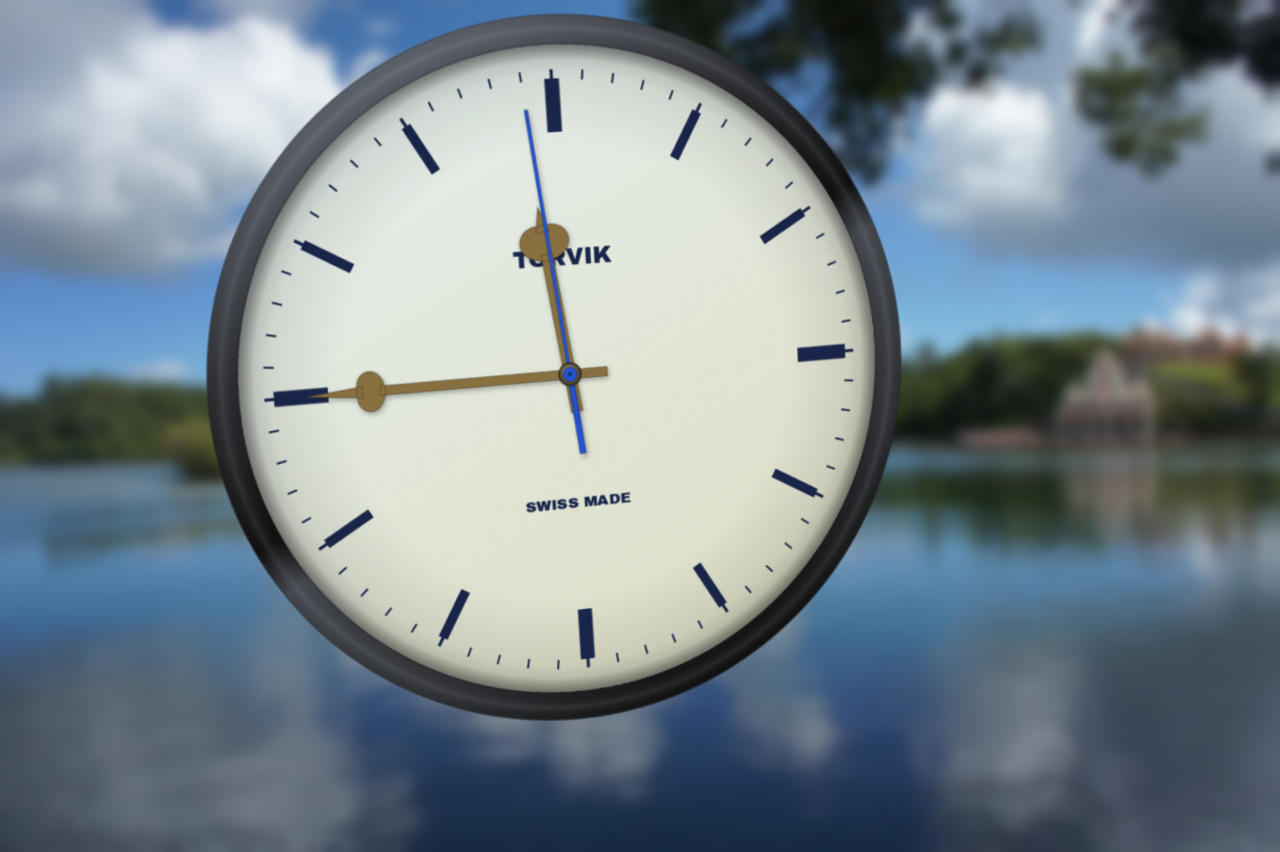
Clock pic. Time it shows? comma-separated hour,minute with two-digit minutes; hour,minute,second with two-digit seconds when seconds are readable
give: 11,44,59
